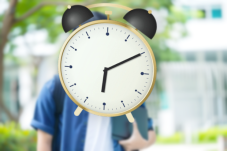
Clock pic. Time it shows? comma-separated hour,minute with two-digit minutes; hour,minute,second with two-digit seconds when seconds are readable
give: 6,10
